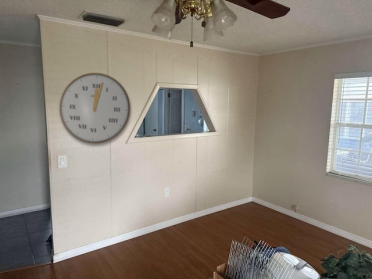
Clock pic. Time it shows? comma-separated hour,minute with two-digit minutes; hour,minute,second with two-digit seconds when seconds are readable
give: 12,02
